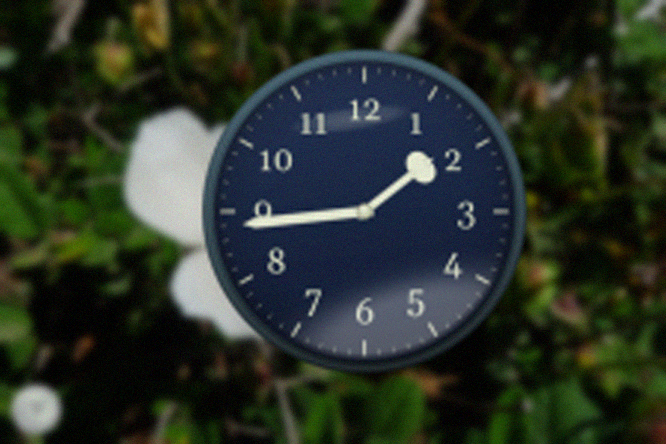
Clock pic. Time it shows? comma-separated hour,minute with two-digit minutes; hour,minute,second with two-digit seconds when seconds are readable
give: 1,44
